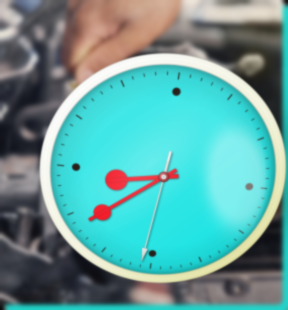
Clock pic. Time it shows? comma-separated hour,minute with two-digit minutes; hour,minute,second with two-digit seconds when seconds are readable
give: 8,38,31
